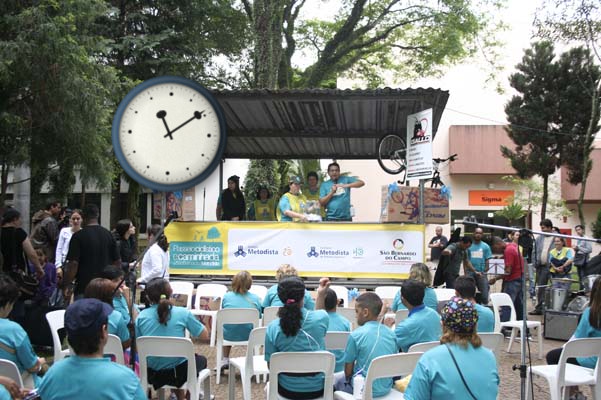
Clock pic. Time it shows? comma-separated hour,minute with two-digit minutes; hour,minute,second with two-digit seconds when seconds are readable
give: 11,09
